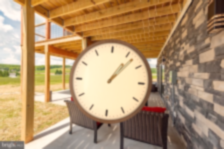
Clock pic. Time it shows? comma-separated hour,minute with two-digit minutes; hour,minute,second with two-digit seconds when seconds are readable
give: 1,07
